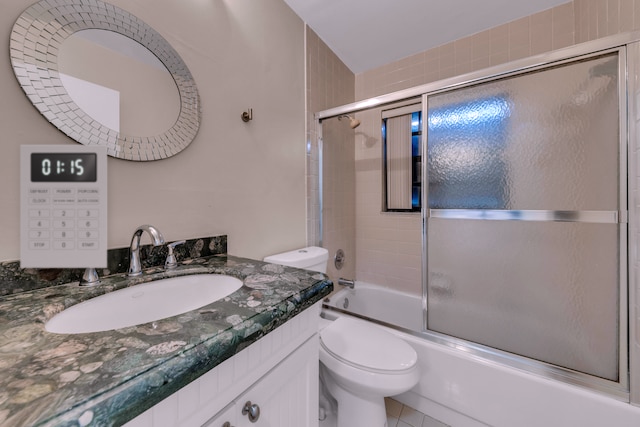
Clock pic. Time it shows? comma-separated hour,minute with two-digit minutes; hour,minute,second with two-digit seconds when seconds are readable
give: 1,15
